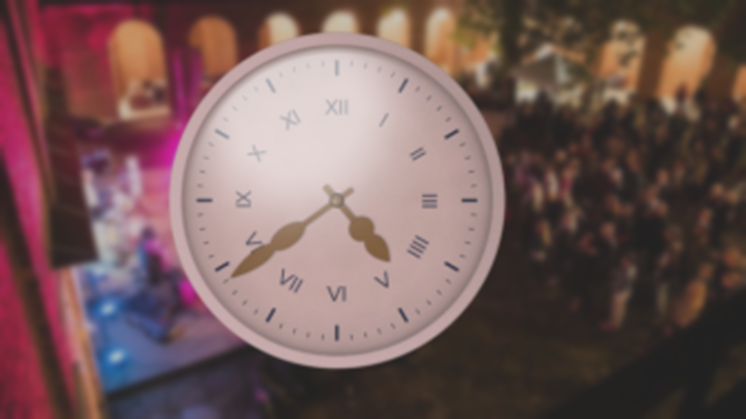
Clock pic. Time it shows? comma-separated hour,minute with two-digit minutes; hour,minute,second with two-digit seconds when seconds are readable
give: 4,39
